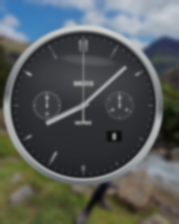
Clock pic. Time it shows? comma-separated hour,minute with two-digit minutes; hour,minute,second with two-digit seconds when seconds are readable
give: 8,08
